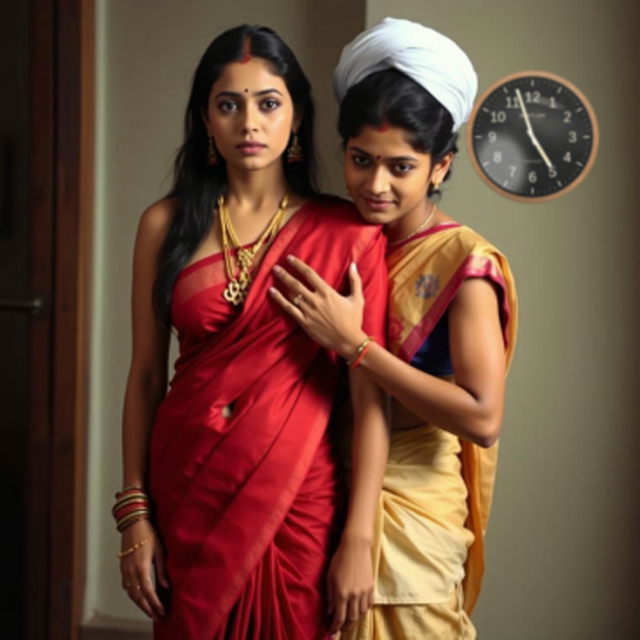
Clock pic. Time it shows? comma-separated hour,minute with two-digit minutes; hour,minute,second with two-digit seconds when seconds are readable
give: 4,57
